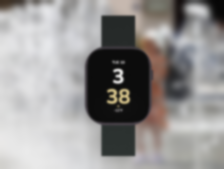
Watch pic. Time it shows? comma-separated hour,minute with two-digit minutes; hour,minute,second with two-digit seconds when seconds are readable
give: 3,38
